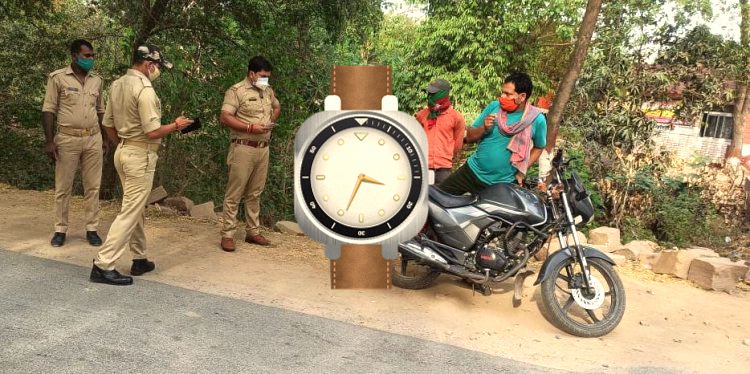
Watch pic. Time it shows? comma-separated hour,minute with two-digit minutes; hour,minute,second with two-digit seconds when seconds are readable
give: 3,34
